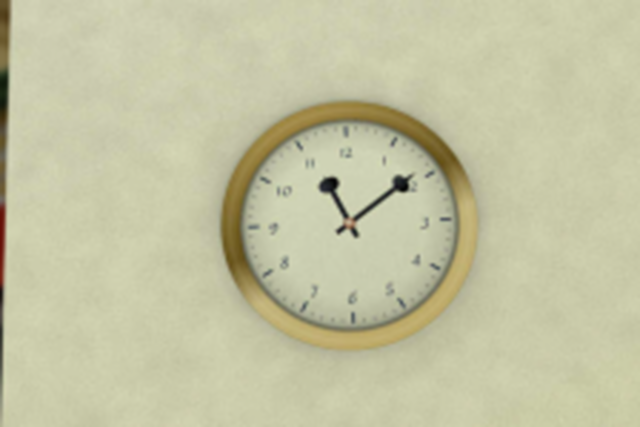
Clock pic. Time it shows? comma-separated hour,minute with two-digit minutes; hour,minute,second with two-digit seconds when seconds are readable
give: 11,09
